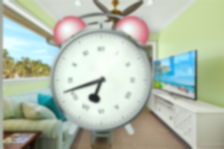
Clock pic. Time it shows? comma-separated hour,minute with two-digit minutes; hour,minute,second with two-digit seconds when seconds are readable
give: 6,42
